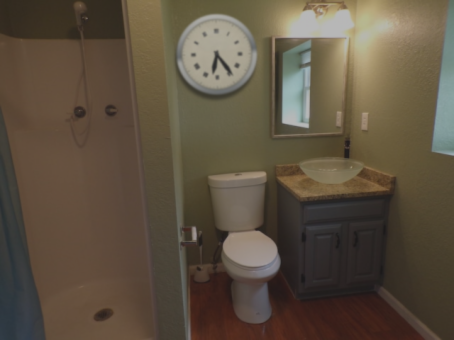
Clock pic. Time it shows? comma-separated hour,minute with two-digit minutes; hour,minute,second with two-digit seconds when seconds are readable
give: 6,24
